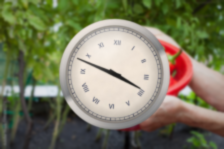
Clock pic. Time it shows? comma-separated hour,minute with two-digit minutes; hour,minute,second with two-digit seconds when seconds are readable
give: 3,48
